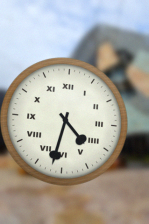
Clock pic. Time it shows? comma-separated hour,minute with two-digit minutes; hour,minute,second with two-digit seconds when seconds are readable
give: 4,32
